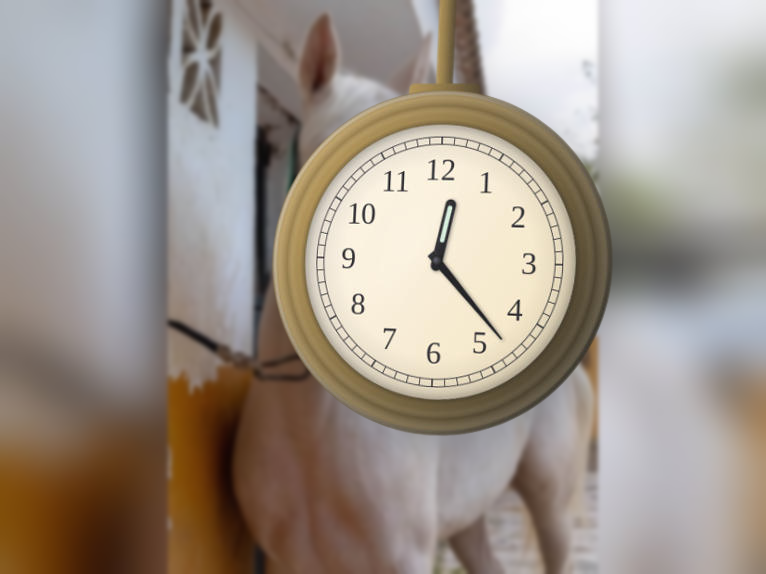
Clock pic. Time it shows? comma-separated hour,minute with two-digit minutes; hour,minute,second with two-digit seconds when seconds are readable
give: 12,23
